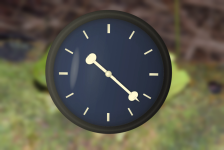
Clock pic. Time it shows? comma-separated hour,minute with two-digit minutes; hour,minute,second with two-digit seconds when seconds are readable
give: 10,22
